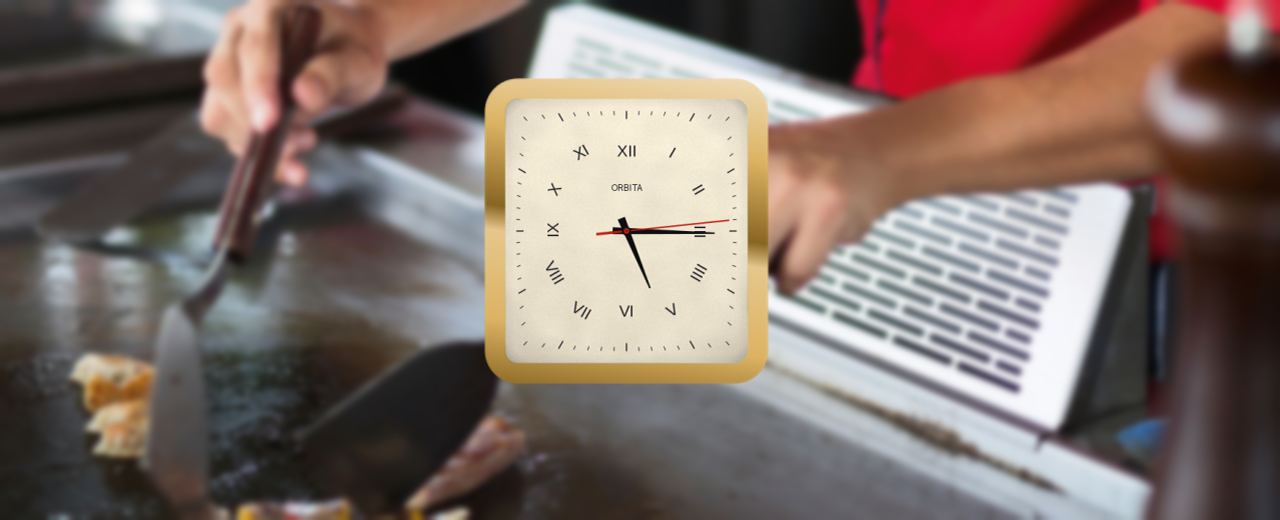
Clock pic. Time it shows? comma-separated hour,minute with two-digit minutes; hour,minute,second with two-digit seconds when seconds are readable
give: 5,15,14
